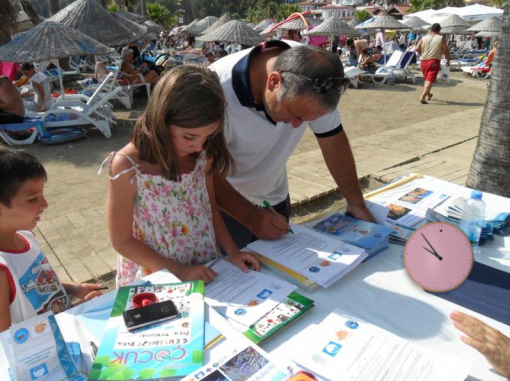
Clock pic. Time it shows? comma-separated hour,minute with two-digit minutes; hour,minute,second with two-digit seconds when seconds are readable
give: 9,53
